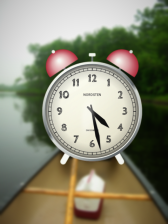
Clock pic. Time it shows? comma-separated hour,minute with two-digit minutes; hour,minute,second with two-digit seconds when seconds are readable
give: 4,28
